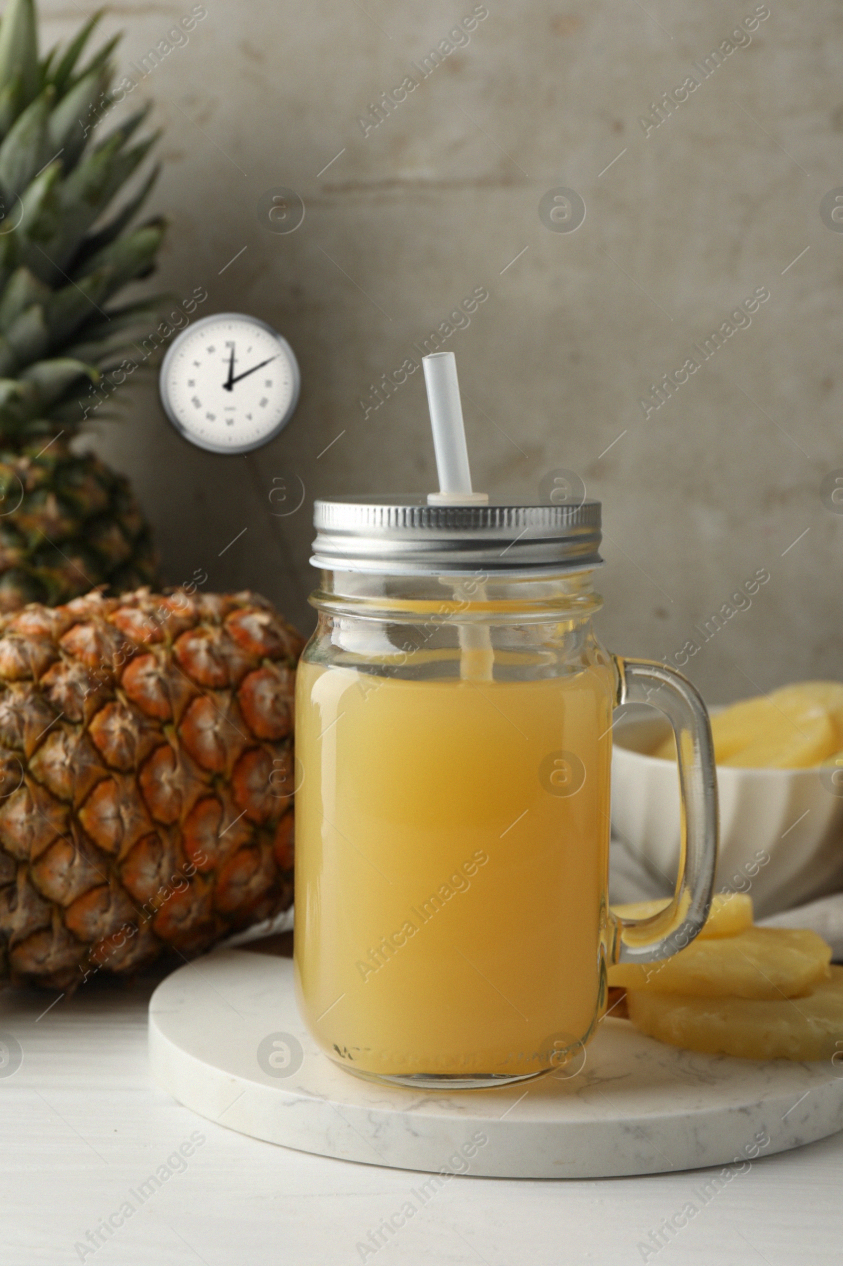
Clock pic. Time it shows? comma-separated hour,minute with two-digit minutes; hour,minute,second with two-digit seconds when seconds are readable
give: 12,10
